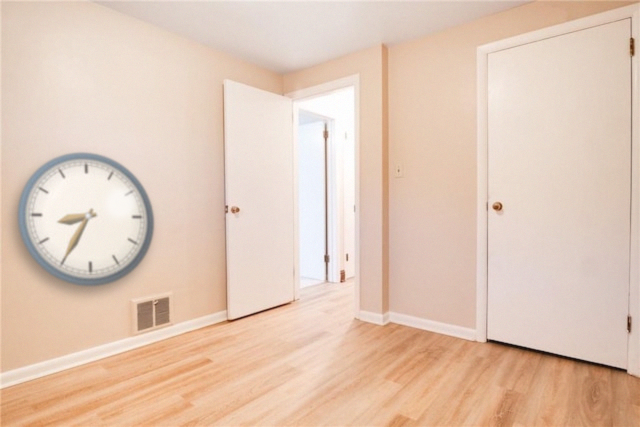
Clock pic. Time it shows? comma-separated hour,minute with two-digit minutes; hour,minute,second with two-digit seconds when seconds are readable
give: 8,35
